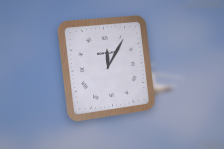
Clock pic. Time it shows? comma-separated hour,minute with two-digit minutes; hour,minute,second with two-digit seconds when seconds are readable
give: 12,06
